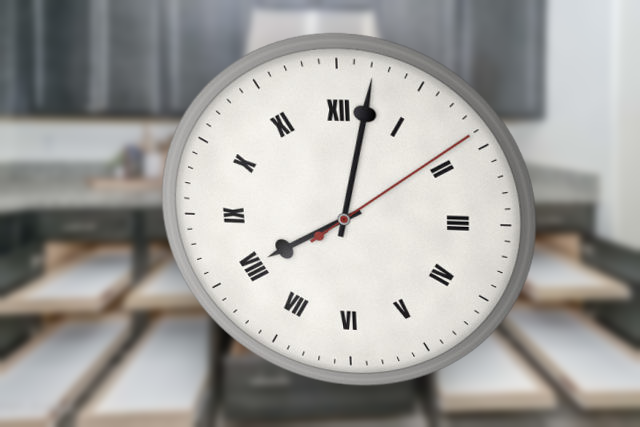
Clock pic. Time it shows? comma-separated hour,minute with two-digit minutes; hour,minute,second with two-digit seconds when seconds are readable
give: 8,02,09
